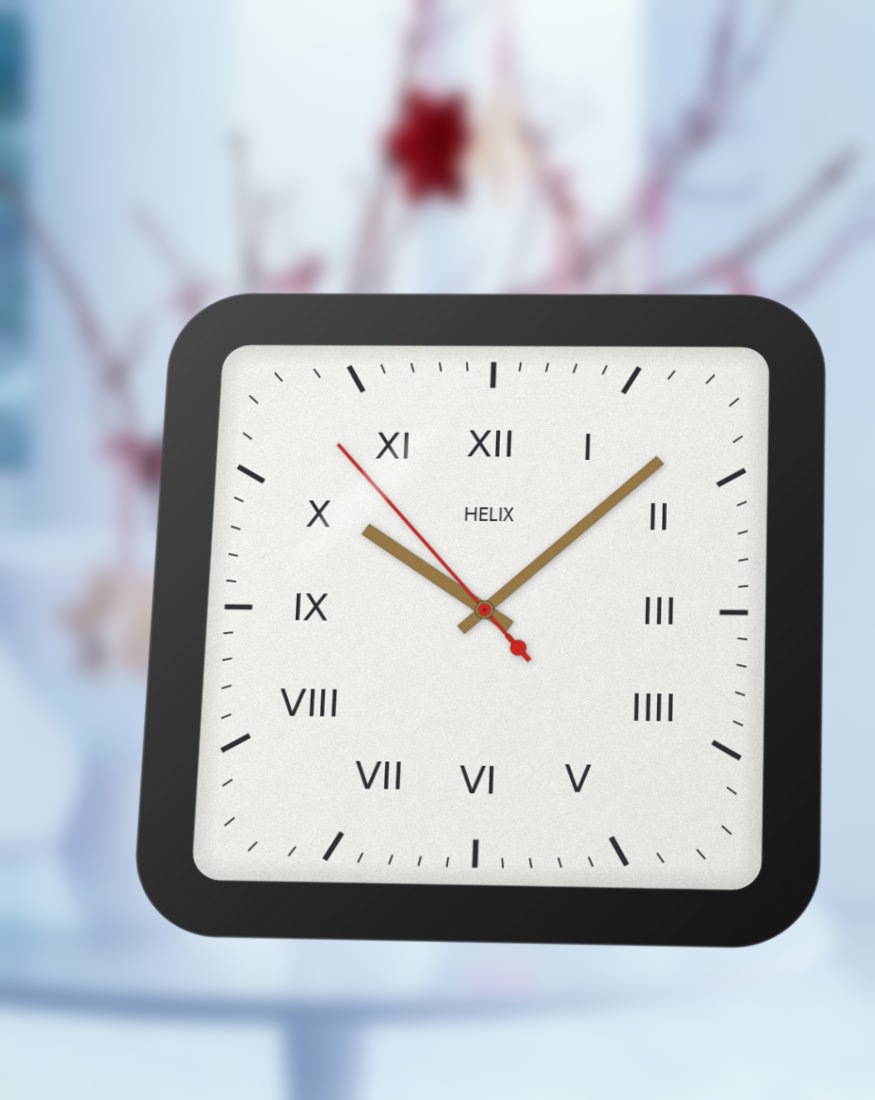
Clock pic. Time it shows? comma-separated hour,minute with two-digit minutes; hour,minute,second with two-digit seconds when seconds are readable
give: 10,07,53
